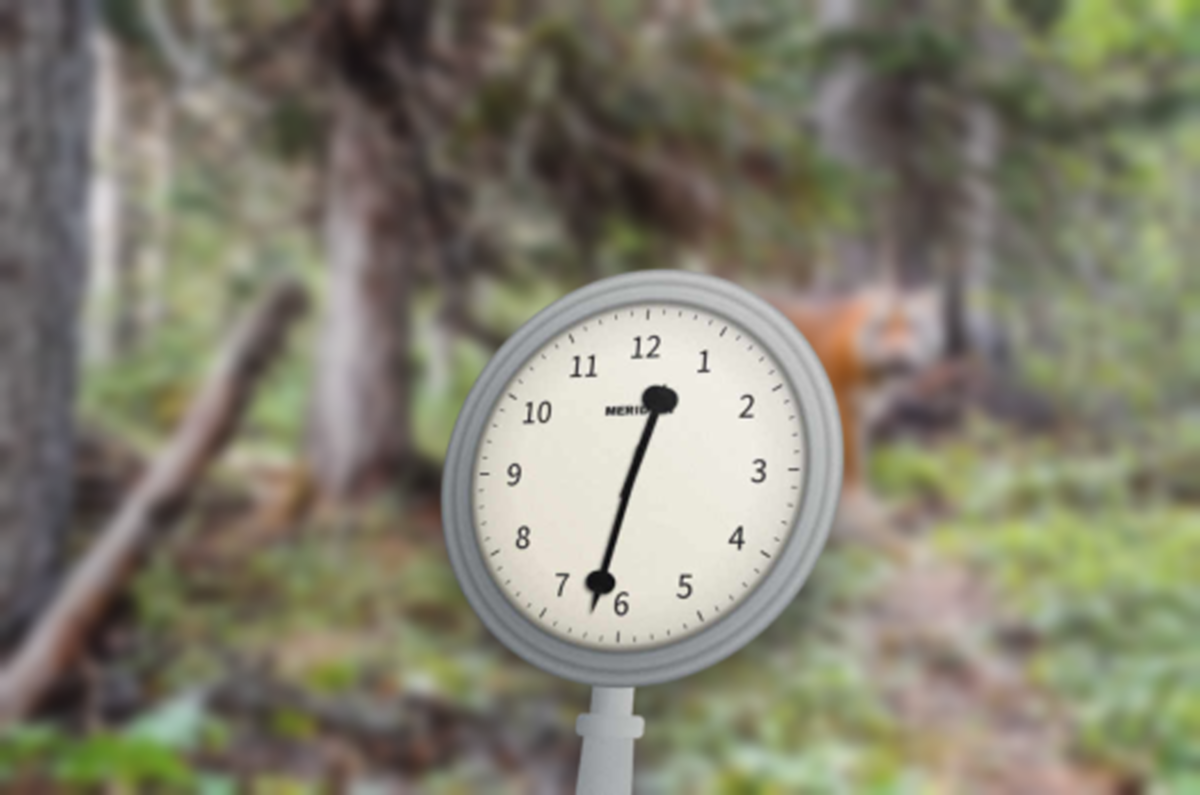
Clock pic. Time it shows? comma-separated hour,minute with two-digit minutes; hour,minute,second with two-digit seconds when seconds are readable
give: 12,32
